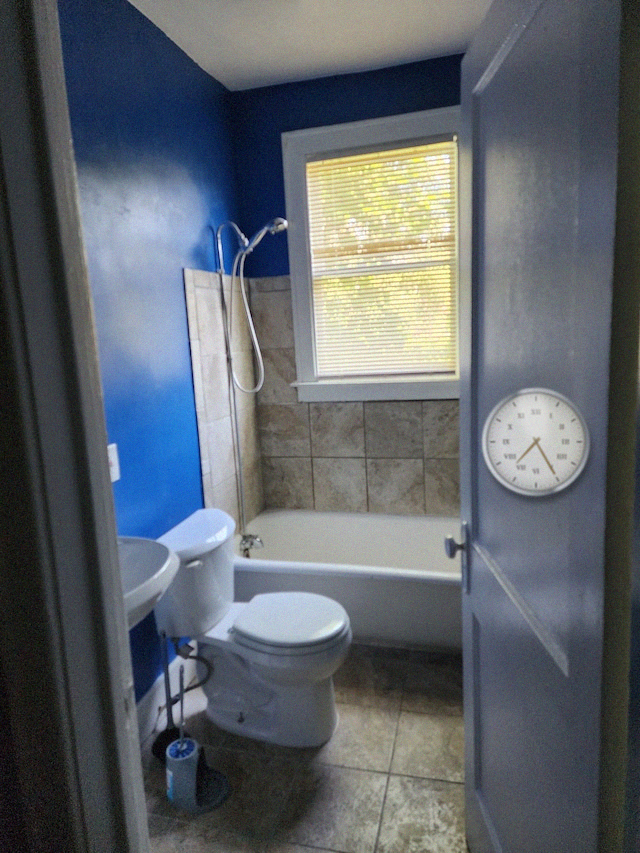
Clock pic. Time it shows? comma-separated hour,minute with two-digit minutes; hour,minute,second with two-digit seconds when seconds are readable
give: 7,25
